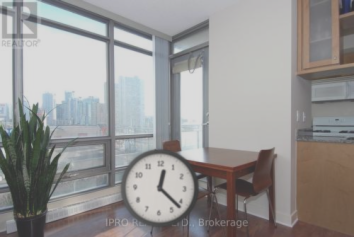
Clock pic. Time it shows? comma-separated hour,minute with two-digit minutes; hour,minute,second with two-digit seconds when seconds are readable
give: 12,22
